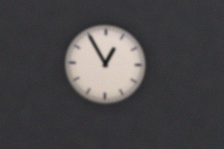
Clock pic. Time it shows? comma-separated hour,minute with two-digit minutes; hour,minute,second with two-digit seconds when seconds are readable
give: 12,55
